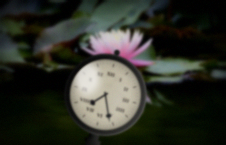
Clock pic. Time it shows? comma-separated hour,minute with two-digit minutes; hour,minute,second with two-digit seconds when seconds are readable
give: 7,26
